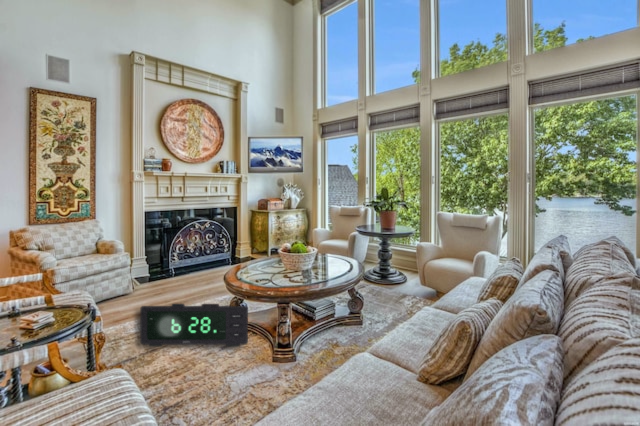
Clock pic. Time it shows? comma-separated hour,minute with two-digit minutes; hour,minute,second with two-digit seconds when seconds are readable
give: 6,28
